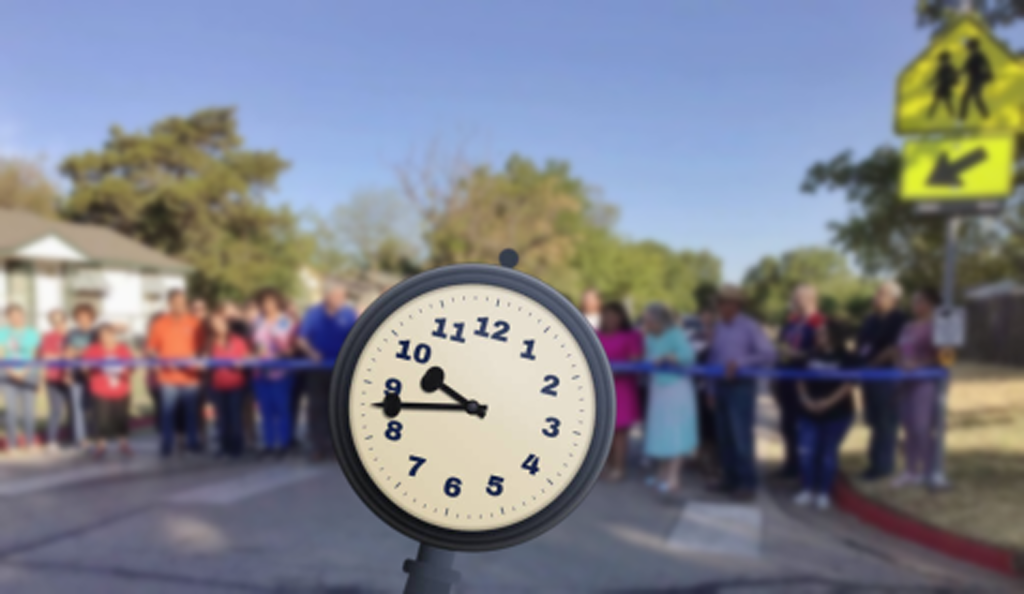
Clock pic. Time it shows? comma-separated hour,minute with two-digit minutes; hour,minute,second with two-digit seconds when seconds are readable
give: 9,43
